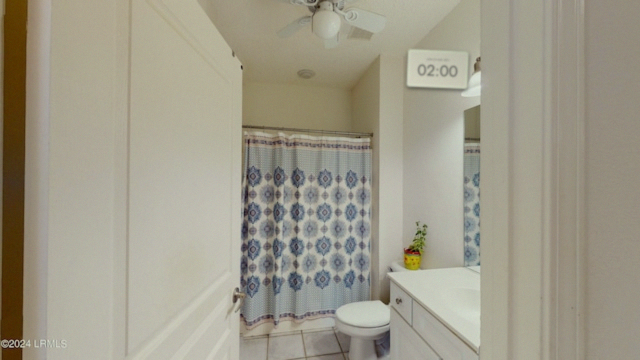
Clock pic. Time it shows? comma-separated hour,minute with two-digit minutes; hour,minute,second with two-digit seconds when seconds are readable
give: 2,00
